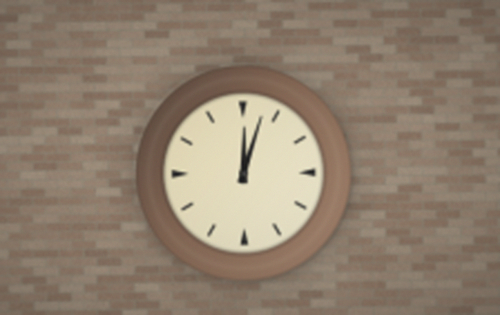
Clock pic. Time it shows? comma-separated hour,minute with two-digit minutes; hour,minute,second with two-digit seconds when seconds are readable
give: 12,03
